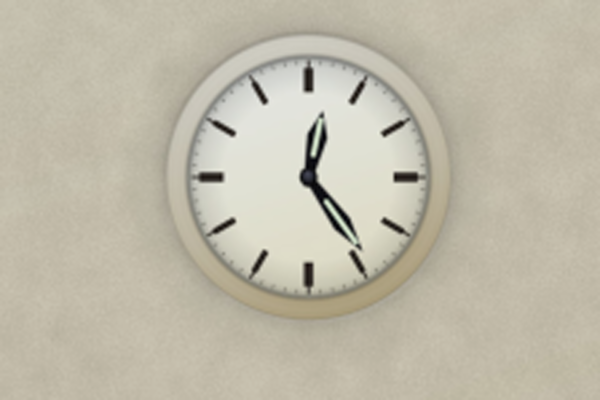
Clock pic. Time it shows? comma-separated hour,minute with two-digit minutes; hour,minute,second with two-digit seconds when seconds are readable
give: 12,24
